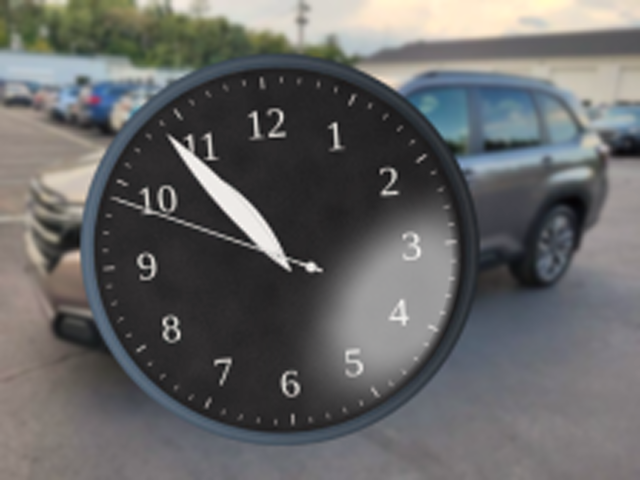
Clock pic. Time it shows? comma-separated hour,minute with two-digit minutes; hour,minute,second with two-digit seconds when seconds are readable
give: 10,53,49
